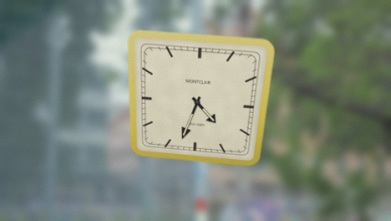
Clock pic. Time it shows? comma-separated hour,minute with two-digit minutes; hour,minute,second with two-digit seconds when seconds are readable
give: 4,33
